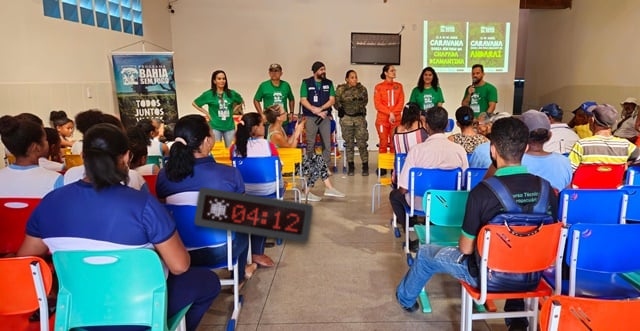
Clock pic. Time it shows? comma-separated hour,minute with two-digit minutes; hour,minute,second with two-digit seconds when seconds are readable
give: 4,12
